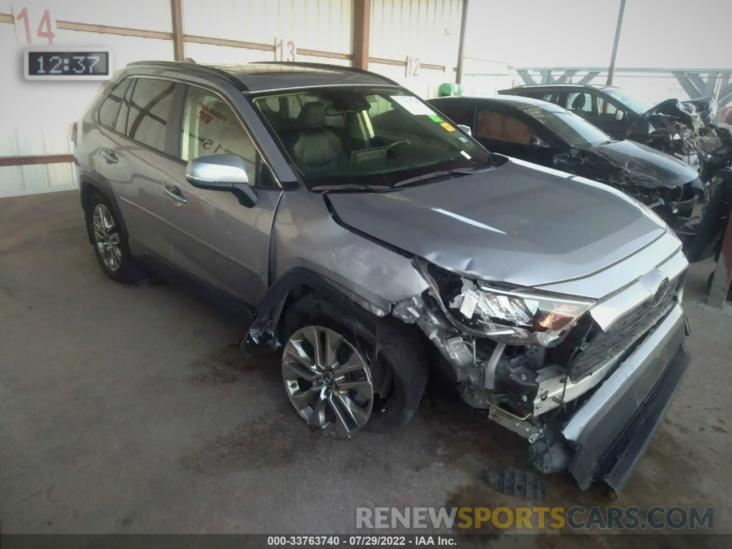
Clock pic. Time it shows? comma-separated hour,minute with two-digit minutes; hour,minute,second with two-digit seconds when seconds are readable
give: 12,37
